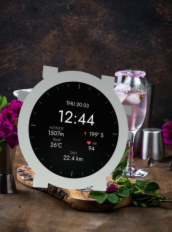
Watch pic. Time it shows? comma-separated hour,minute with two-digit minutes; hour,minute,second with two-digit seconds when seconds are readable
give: 12,44
